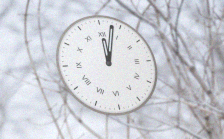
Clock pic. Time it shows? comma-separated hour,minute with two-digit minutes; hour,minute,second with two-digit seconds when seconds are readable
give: 12,03
